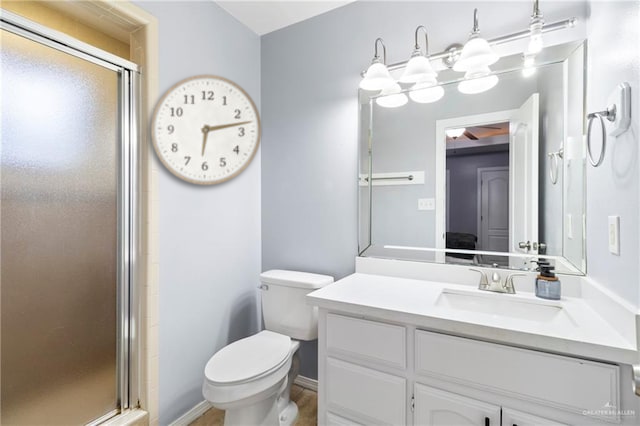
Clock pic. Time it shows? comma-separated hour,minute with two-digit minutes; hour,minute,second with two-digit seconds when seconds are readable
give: 6,13
